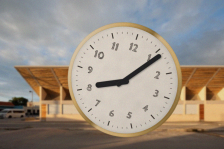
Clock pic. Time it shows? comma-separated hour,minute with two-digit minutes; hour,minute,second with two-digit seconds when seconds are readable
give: 8,06
